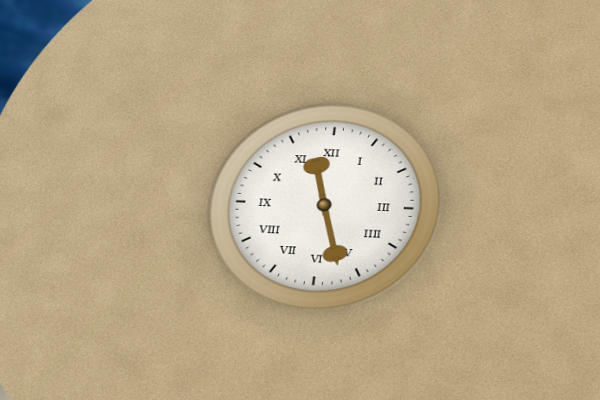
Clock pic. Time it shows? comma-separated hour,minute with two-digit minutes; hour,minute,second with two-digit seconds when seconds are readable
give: 11,27
